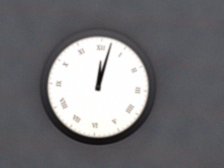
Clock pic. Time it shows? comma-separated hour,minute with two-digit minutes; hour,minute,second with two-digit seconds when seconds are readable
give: 12,02
